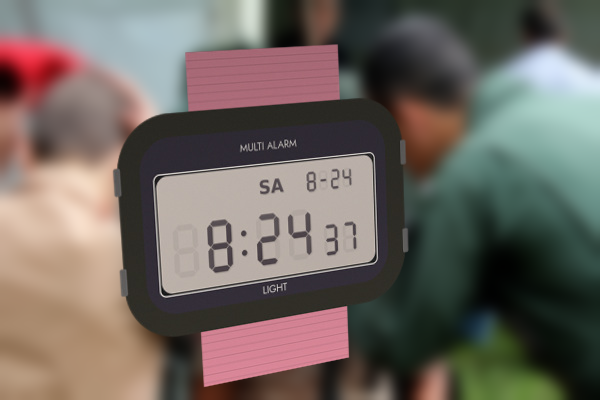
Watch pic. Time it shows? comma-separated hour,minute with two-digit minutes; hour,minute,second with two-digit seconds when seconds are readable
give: 8,24,37
